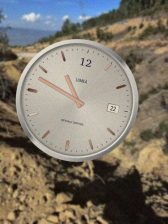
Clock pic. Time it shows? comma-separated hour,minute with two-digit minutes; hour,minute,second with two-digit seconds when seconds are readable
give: 10,48
